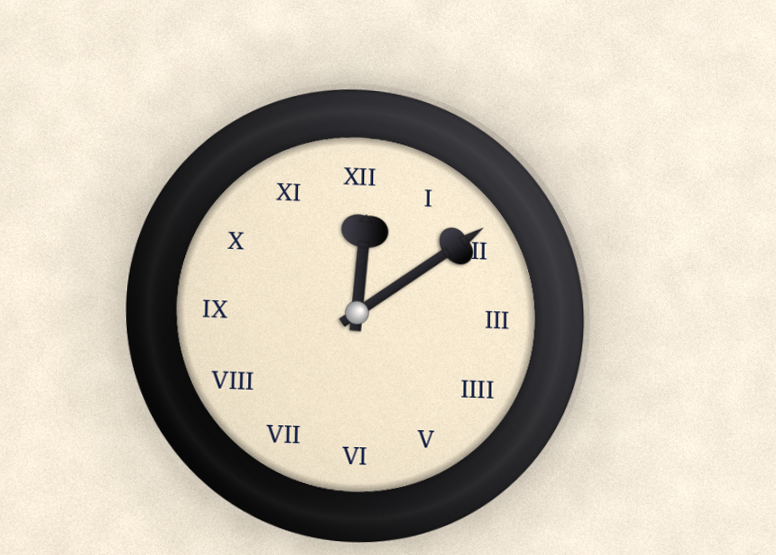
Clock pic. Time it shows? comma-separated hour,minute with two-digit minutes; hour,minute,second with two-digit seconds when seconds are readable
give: 12,09
